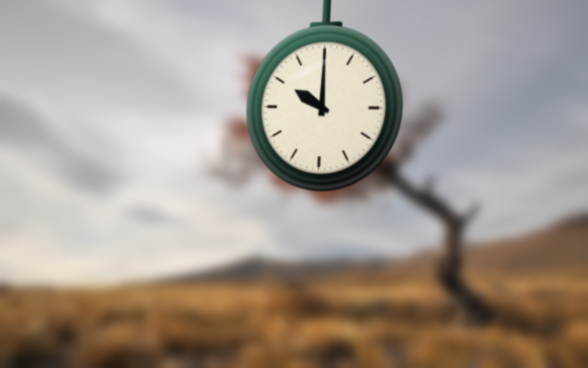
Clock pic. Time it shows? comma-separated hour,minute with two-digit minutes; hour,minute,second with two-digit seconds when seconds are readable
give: 10,00
